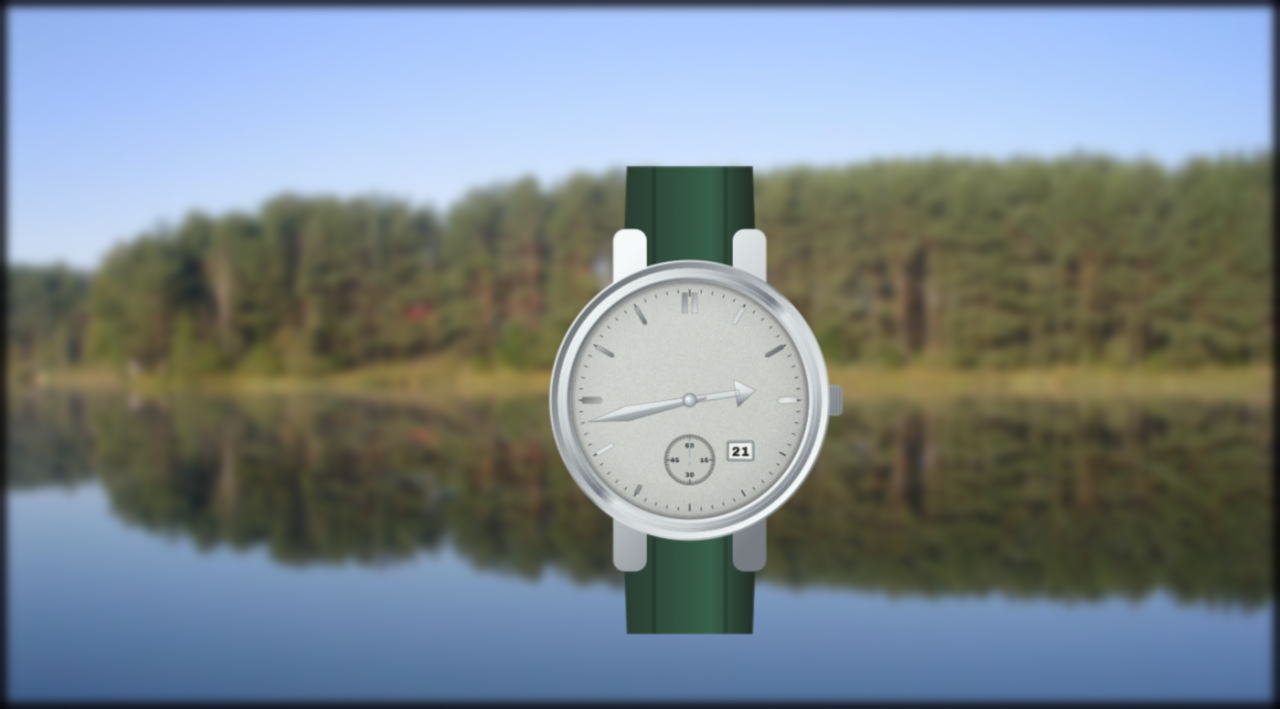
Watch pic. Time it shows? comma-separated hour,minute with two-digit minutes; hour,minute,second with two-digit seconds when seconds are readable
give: 2,43
